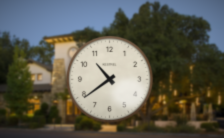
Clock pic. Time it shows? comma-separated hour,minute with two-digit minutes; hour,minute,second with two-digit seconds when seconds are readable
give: 10,39
